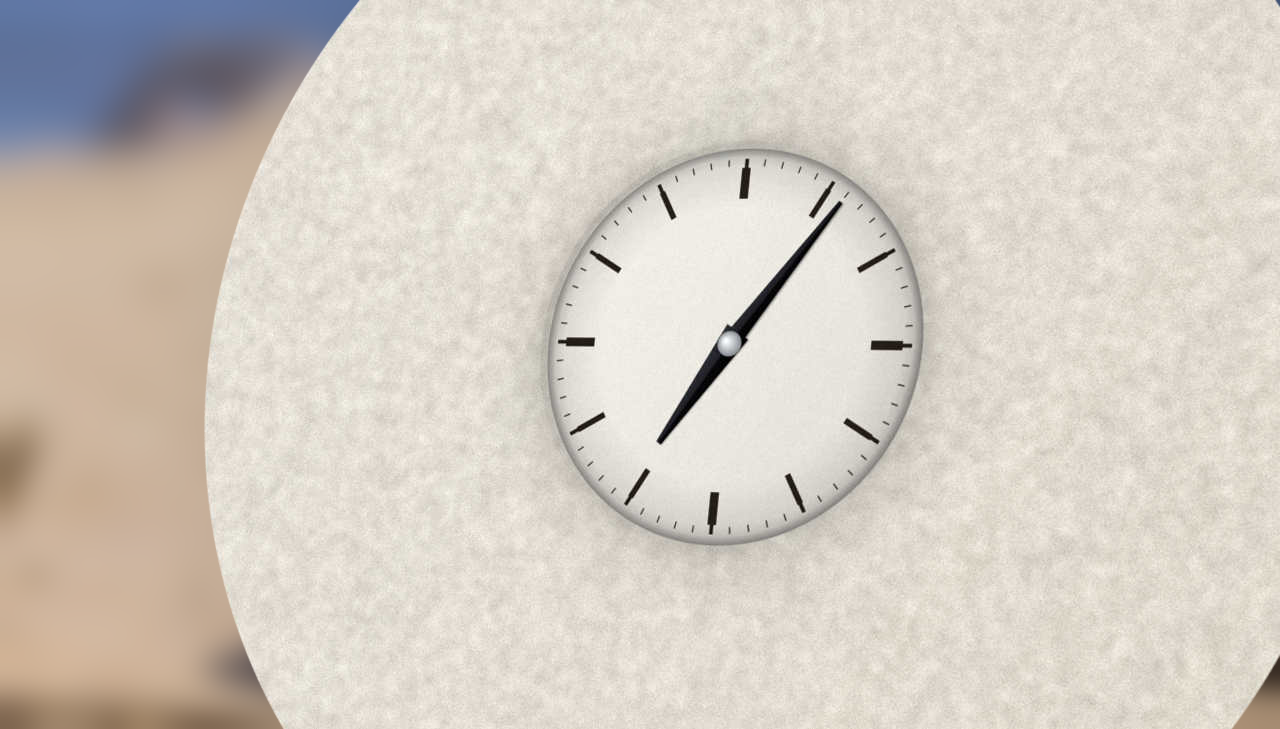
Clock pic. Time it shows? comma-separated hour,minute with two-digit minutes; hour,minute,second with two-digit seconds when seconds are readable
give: 7,06
